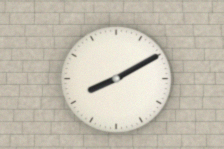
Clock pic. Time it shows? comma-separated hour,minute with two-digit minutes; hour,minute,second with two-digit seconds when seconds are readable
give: 8,10
